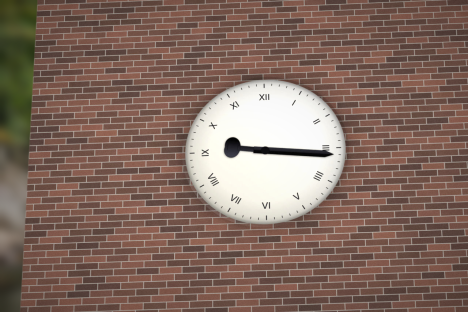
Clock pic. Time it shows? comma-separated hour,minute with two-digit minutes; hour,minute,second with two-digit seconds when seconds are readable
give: 9,16
